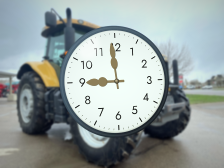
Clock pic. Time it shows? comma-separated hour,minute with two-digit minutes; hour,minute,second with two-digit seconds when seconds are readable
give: 8,59
